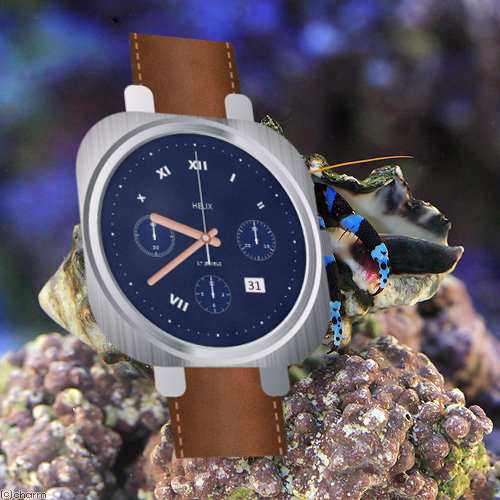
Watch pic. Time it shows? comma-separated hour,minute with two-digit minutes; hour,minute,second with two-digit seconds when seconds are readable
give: 9,39
